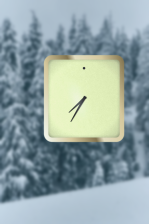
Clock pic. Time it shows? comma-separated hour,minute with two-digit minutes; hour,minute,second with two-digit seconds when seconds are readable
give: 7,35
